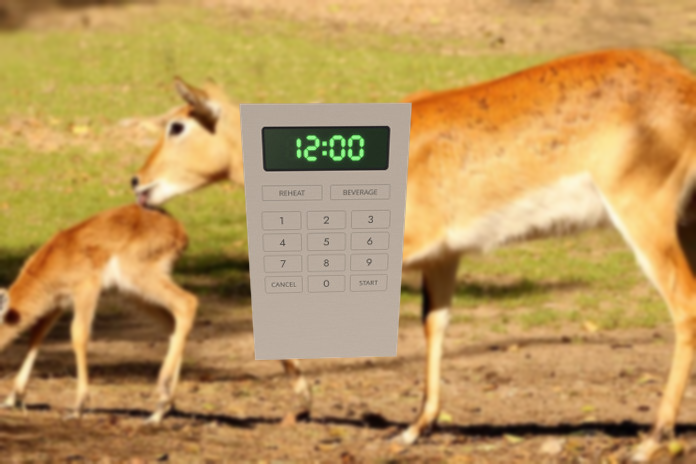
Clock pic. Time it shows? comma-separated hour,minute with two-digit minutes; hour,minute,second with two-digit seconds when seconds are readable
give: 12,00
